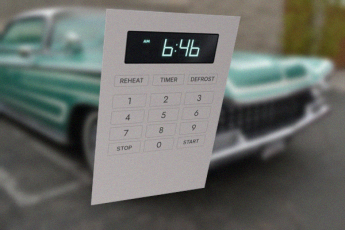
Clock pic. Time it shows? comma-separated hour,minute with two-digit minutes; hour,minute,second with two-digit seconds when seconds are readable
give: 6,46
